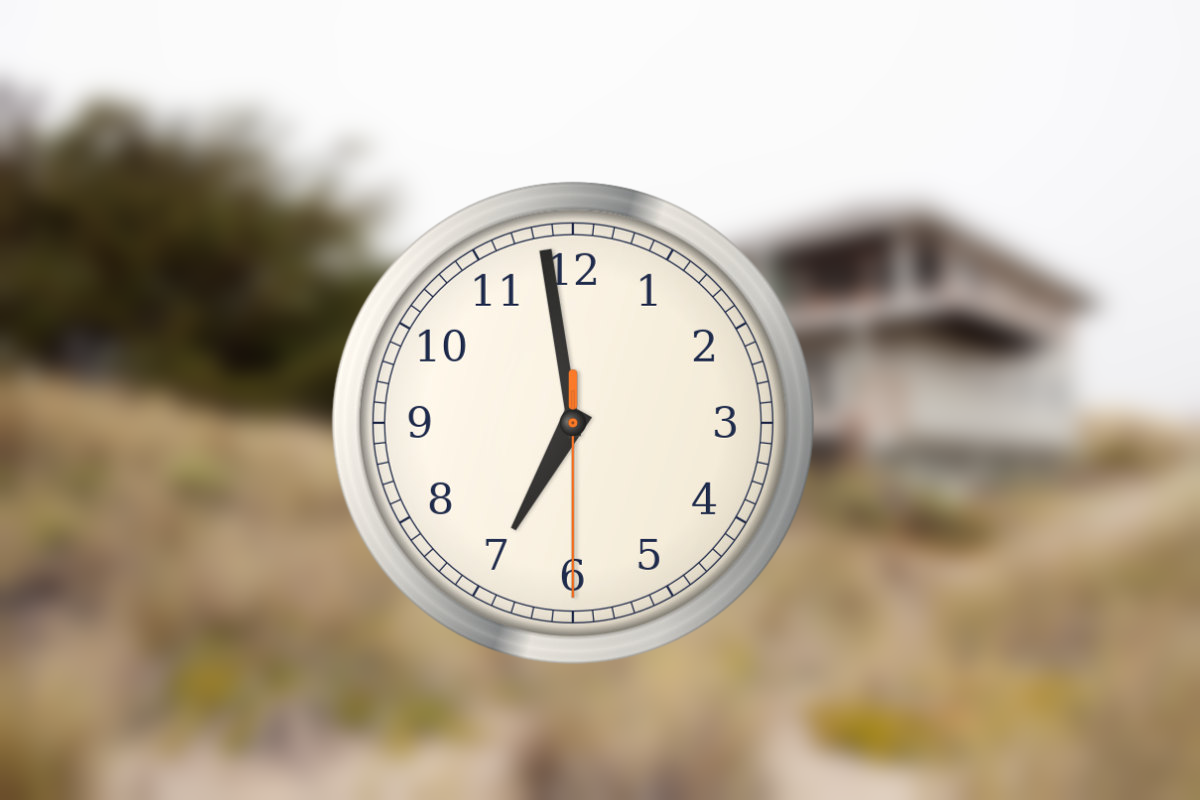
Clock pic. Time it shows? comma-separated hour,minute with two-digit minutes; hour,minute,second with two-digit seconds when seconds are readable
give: 6,58,30
